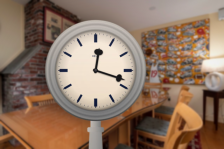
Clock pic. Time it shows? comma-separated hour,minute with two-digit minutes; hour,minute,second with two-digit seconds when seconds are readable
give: 12,18
